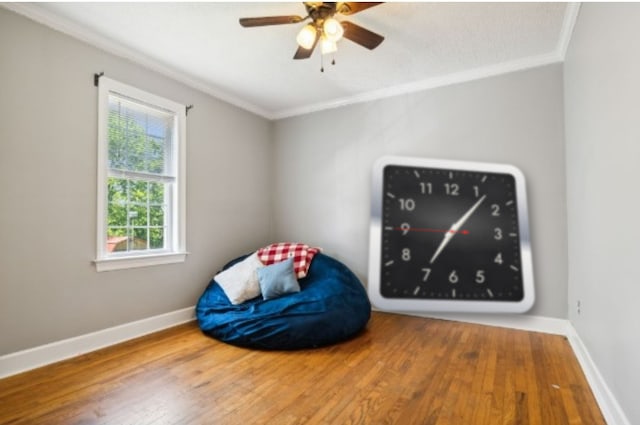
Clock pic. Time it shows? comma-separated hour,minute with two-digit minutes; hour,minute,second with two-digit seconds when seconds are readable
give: 7,06,45
